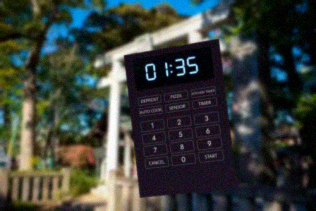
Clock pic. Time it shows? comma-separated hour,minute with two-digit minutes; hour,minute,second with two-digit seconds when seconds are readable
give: 1,35
